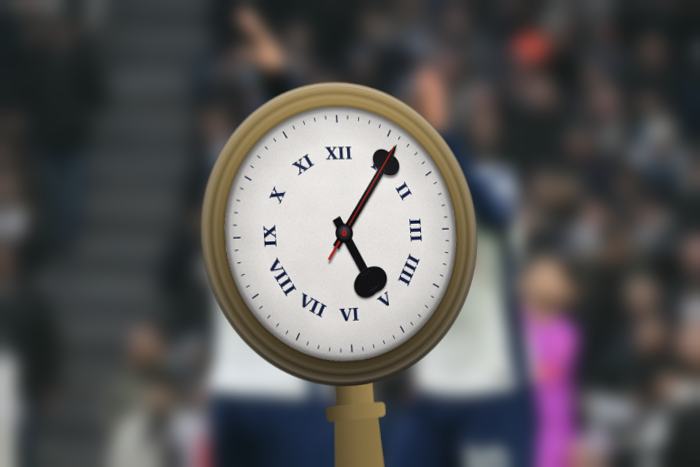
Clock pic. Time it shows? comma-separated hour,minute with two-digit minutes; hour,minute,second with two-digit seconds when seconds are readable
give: 5,06,06
